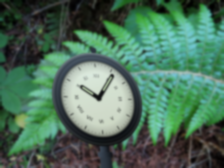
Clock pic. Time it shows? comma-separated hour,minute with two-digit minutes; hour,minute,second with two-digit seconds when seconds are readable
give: 10,06
